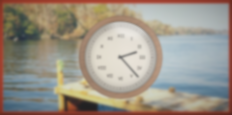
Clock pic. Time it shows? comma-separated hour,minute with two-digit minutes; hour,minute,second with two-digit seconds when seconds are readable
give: 2,23
